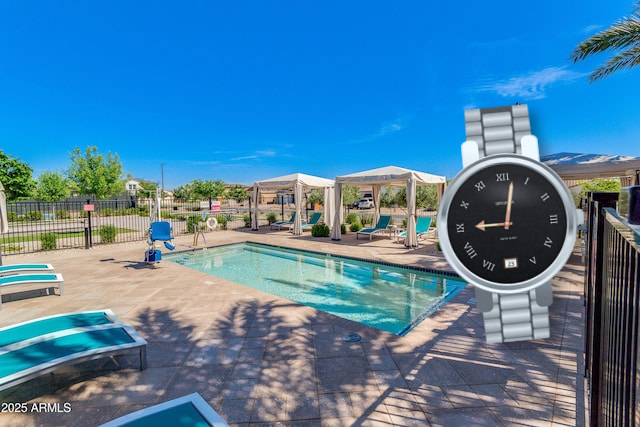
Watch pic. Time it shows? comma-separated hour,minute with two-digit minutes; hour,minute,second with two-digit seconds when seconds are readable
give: 9,02
